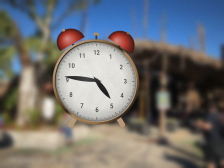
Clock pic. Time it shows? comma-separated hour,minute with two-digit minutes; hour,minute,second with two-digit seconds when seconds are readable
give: 4,46
